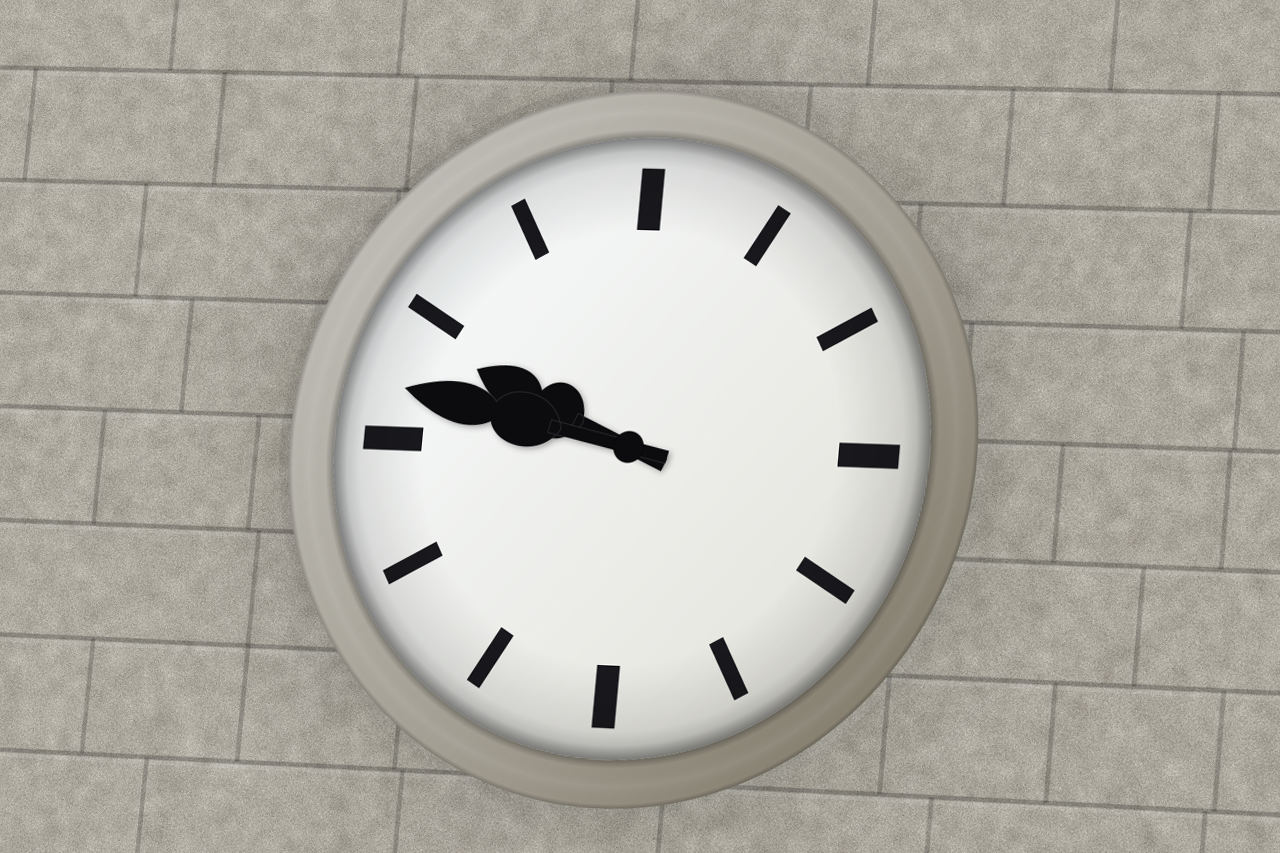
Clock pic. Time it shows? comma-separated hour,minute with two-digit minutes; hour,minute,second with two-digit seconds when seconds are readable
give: 9,47
